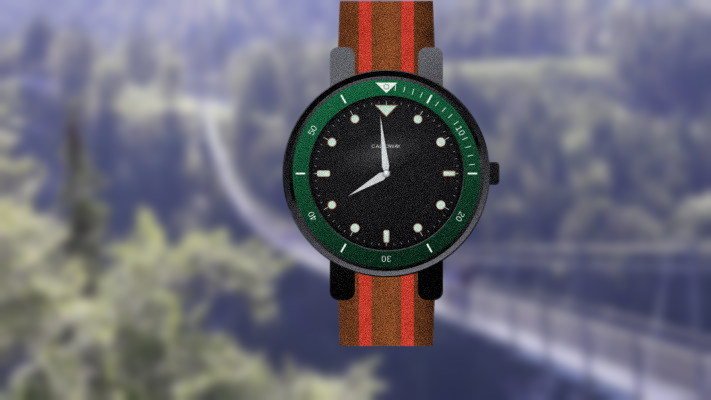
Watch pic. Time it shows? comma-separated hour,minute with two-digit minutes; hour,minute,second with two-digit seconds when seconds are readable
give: 7,59
